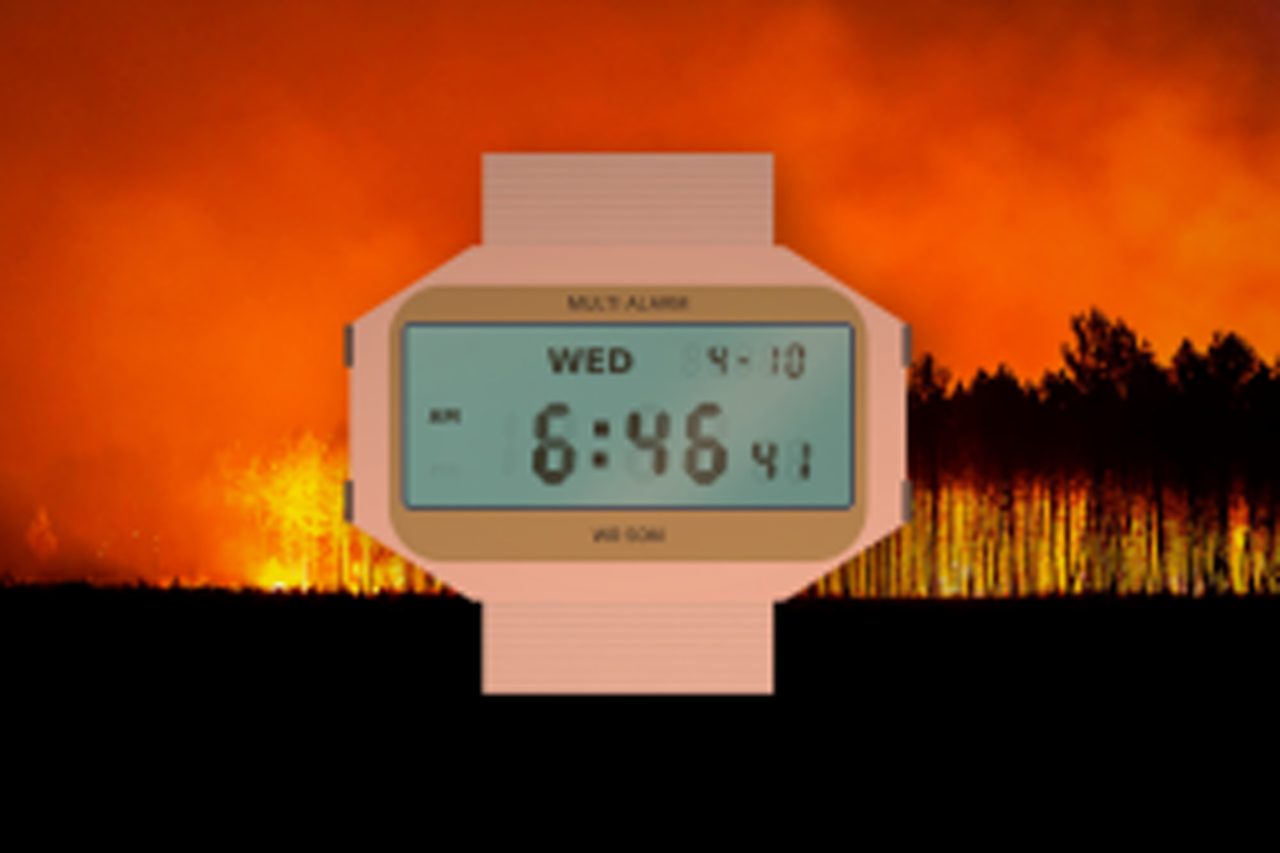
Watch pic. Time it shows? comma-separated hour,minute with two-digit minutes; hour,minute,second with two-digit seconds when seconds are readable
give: 6,46,41
